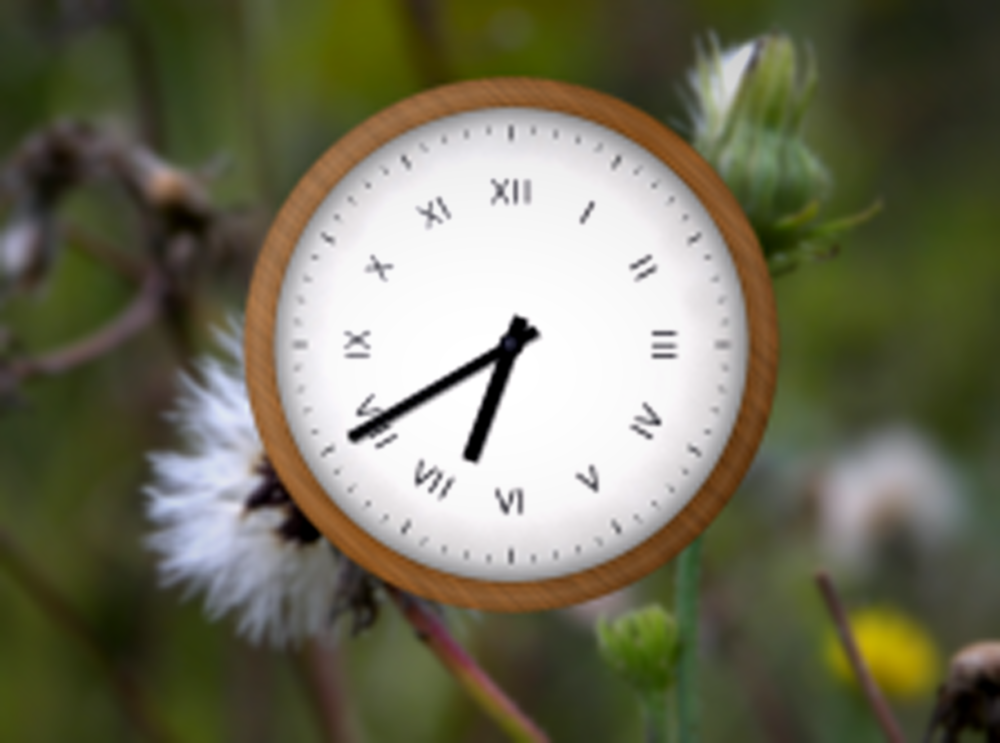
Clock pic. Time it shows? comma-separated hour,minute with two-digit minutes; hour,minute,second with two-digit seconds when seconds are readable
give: 6,40
